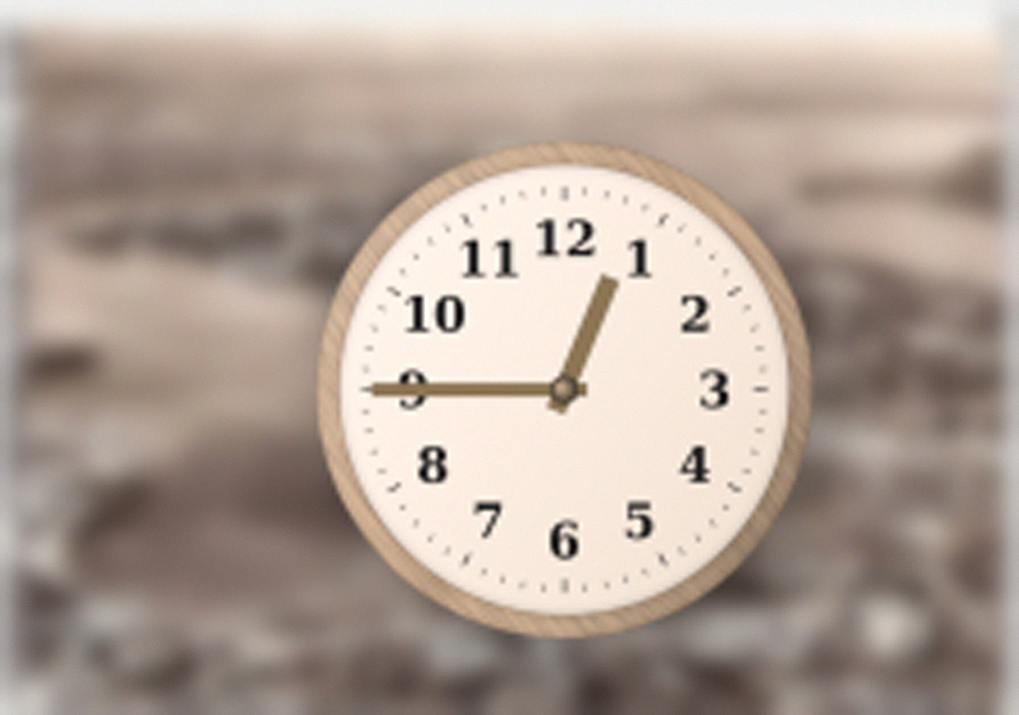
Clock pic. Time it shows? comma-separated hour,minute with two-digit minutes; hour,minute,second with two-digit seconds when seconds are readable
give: 12,45
